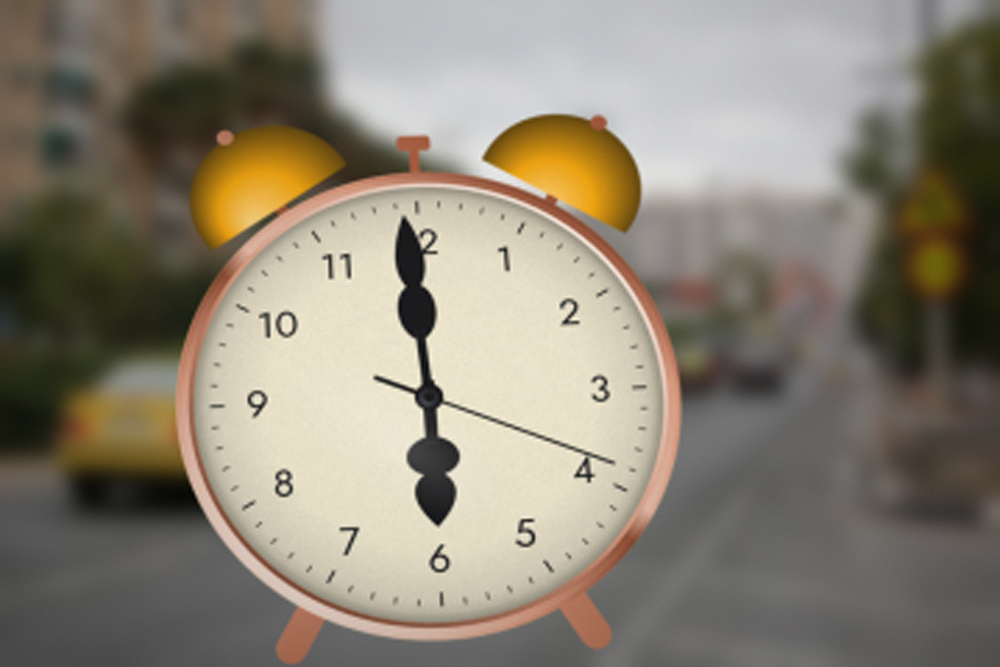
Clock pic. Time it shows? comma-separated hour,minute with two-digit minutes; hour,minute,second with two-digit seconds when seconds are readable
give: 5,59,19
